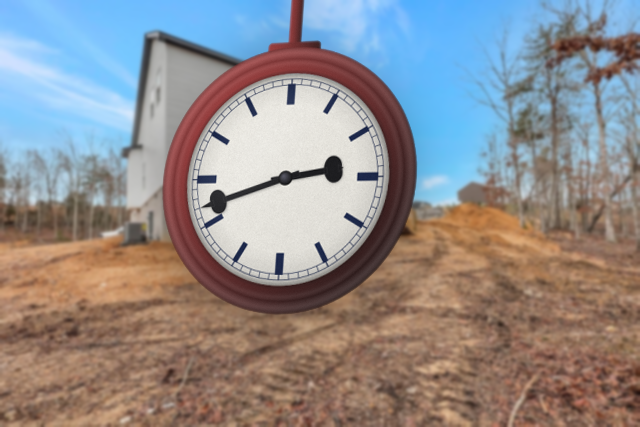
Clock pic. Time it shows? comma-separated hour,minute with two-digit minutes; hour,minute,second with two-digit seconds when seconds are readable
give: 2,42
